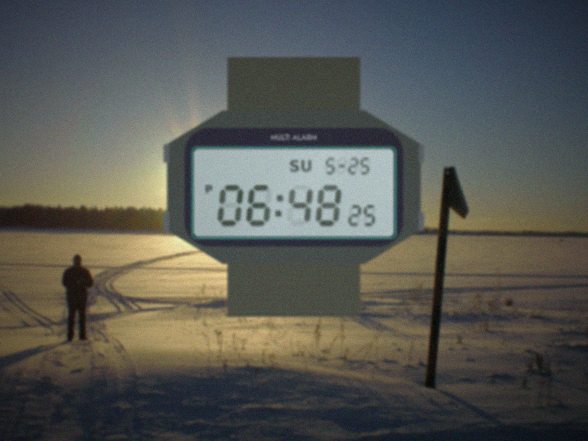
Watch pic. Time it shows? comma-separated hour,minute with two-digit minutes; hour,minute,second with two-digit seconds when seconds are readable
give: 6,48,25
